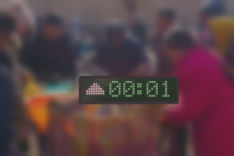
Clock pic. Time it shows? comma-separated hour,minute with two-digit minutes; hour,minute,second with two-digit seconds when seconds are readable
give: 0,01
